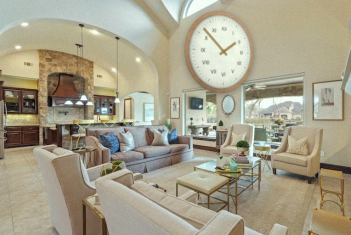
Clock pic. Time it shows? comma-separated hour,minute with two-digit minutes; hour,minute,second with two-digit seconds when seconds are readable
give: 1,52
